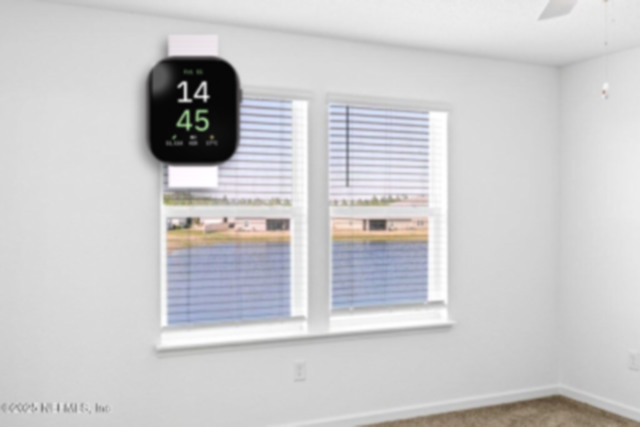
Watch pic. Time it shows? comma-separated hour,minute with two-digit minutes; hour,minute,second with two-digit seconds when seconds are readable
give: 14,45
